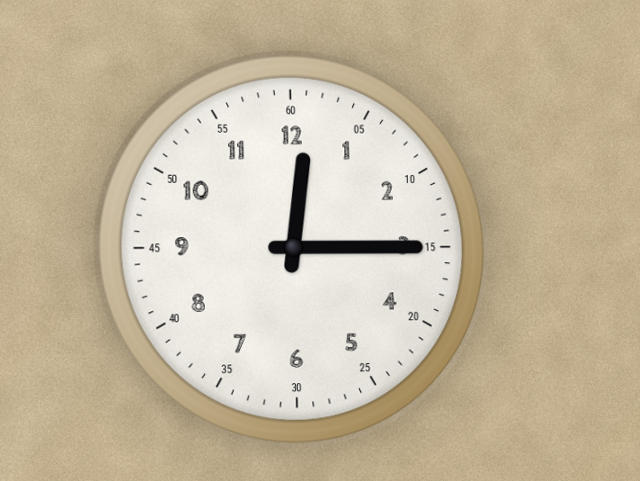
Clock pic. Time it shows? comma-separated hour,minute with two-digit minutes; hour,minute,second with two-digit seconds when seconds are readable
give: 12,15
